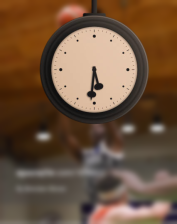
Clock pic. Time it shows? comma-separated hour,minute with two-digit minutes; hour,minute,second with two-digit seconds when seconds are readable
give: 5,31
